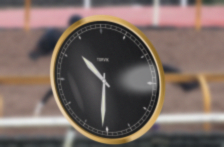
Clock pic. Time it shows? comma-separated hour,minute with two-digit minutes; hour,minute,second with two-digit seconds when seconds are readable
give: 10,31
